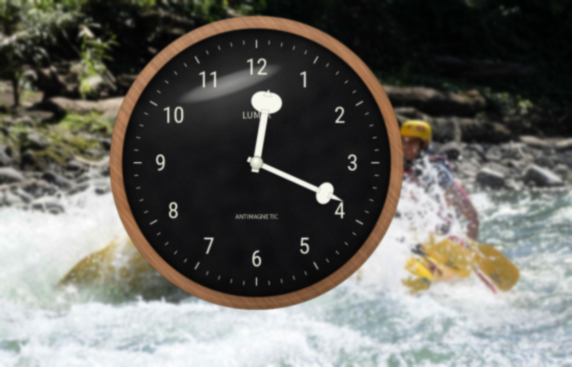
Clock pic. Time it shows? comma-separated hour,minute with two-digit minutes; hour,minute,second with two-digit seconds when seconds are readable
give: 12,19
